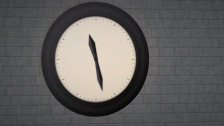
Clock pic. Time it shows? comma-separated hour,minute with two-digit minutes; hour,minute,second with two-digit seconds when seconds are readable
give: 11,28
